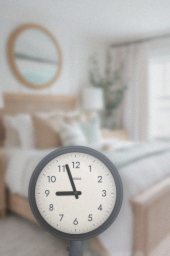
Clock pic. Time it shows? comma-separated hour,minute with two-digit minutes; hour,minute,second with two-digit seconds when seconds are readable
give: 8,57
